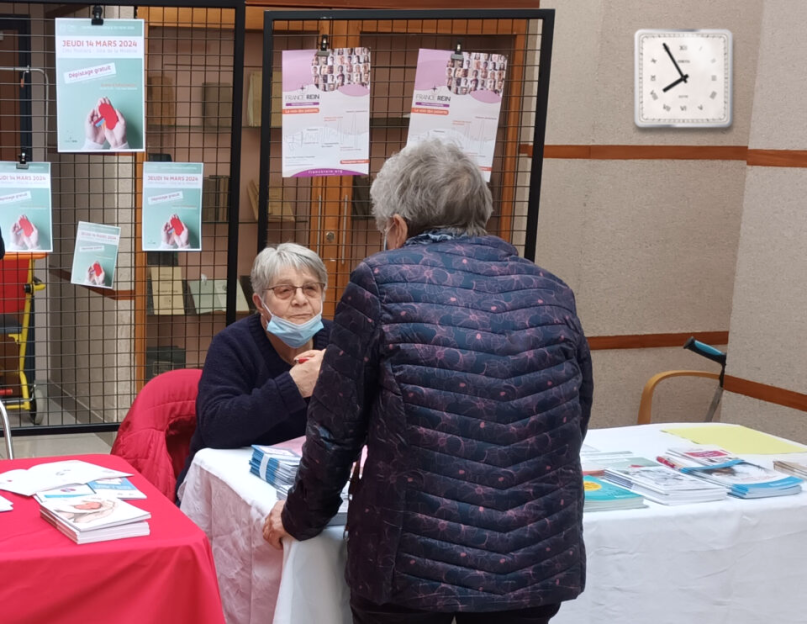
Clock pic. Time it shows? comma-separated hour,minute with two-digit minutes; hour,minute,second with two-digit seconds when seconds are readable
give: 7,55
